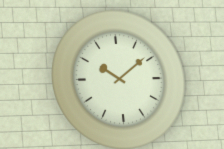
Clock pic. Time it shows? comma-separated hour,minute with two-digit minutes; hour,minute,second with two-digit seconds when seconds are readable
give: 10,09
